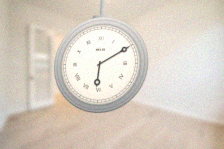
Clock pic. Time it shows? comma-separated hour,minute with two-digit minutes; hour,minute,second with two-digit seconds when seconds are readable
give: 6,10
